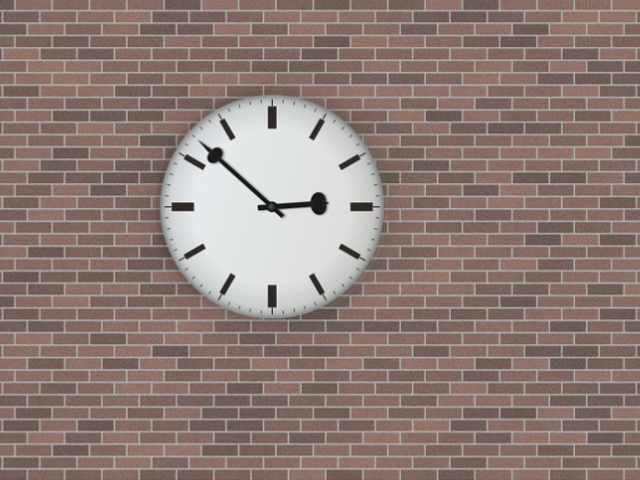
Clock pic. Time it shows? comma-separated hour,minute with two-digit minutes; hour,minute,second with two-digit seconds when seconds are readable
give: 2,52
